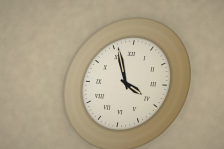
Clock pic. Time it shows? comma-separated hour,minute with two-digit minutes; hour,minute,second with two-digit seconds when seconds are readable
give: 3,56
